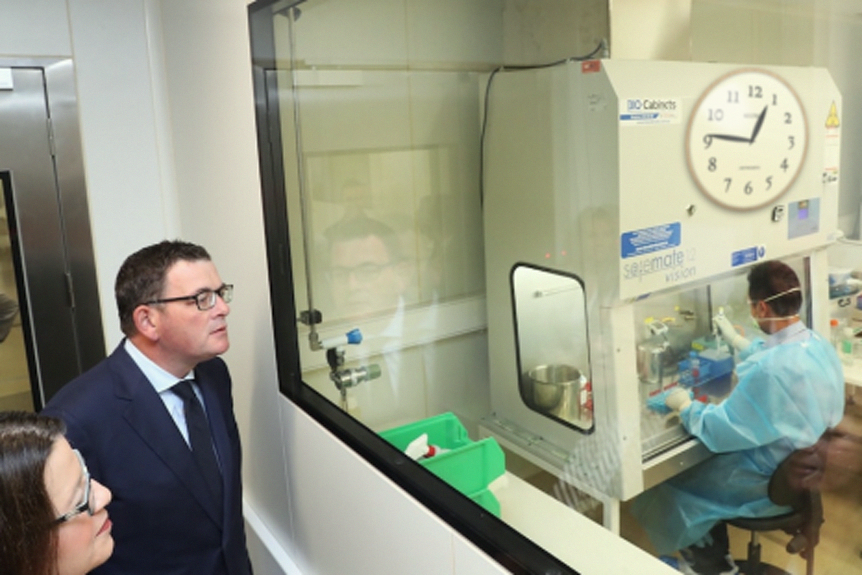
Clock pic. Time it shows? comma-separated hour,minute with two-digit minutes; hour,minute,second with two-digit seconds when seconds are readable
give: 12,46
